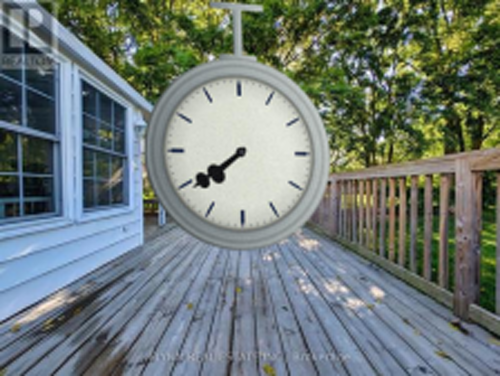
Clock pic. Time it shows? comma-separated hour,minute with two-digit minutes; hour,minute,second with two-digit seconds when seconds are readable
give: 7,39
